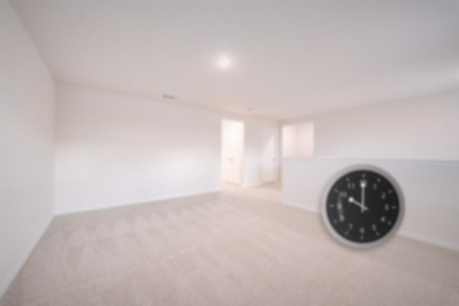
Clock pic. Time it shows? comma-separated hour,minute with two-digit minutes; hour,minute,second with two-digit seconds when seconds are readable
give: 10,00
